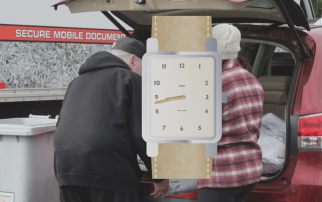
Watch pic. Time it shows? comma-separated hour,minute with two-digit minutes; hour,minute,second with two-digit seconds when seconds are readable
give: 8,43
